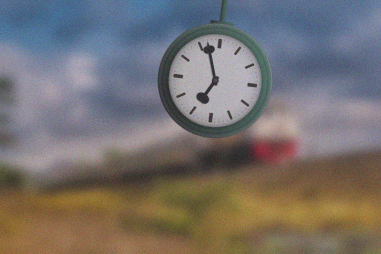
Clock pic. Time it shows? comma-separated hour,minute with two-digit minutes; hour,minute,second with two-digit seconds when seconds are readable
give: 6,57
